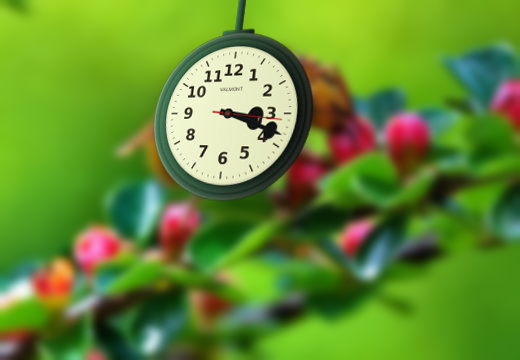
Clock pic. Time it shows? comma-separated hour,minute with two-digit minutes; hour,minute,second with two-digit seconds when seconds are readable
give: 3,18,16
